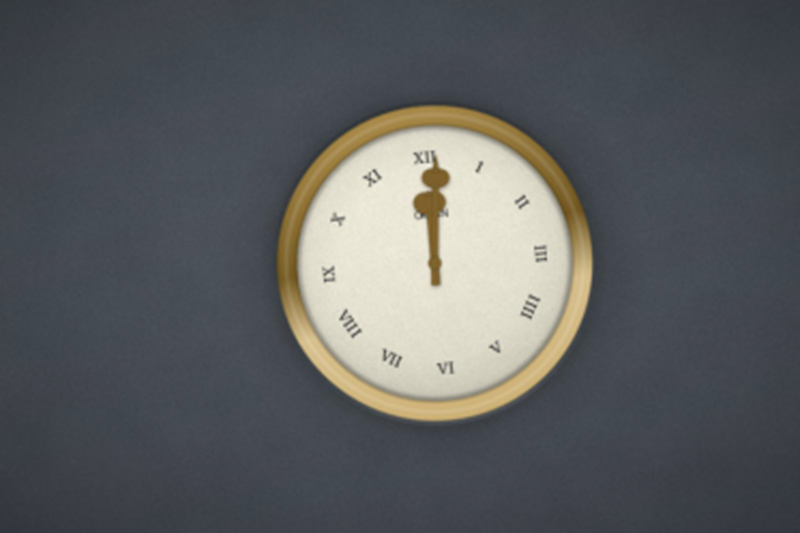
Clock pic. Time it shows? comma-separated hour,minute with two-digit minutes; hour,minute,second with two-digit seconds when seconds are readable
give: 12,01
